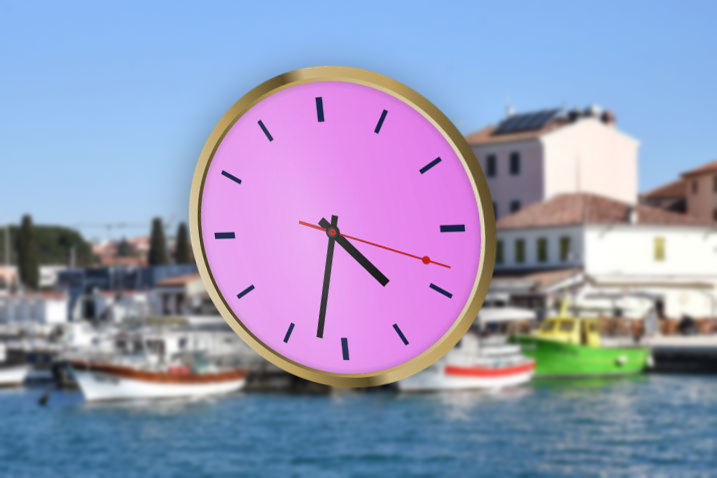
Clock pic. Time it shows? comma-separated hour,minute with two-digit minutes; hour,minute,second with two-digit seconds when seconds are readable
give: 4,32,18
